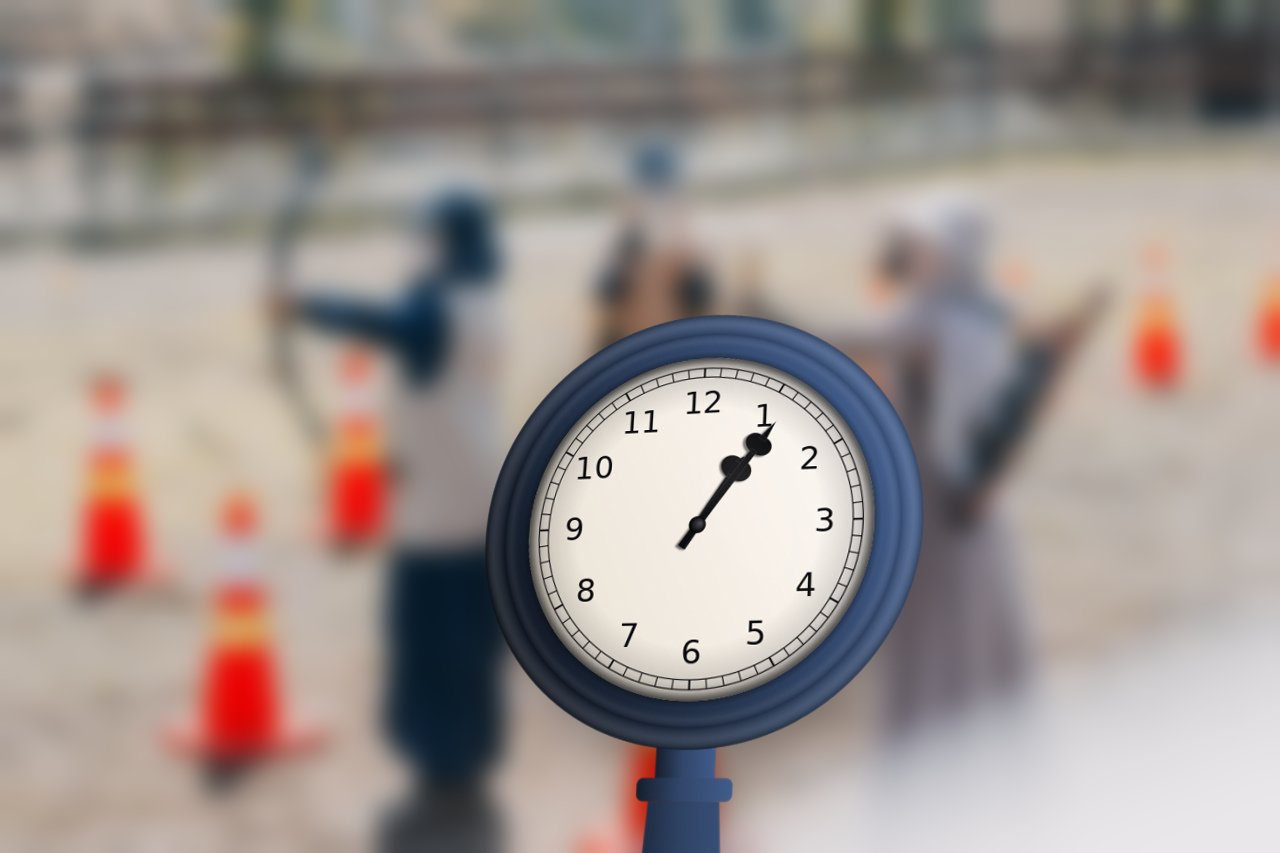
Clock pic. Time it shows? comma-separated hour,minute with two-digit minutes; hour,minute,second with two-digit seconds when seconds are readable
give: 1,06
